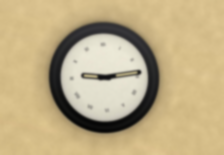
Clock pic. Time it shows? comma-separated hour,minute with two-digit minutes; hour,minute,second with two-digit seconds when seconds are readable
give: 9,14
